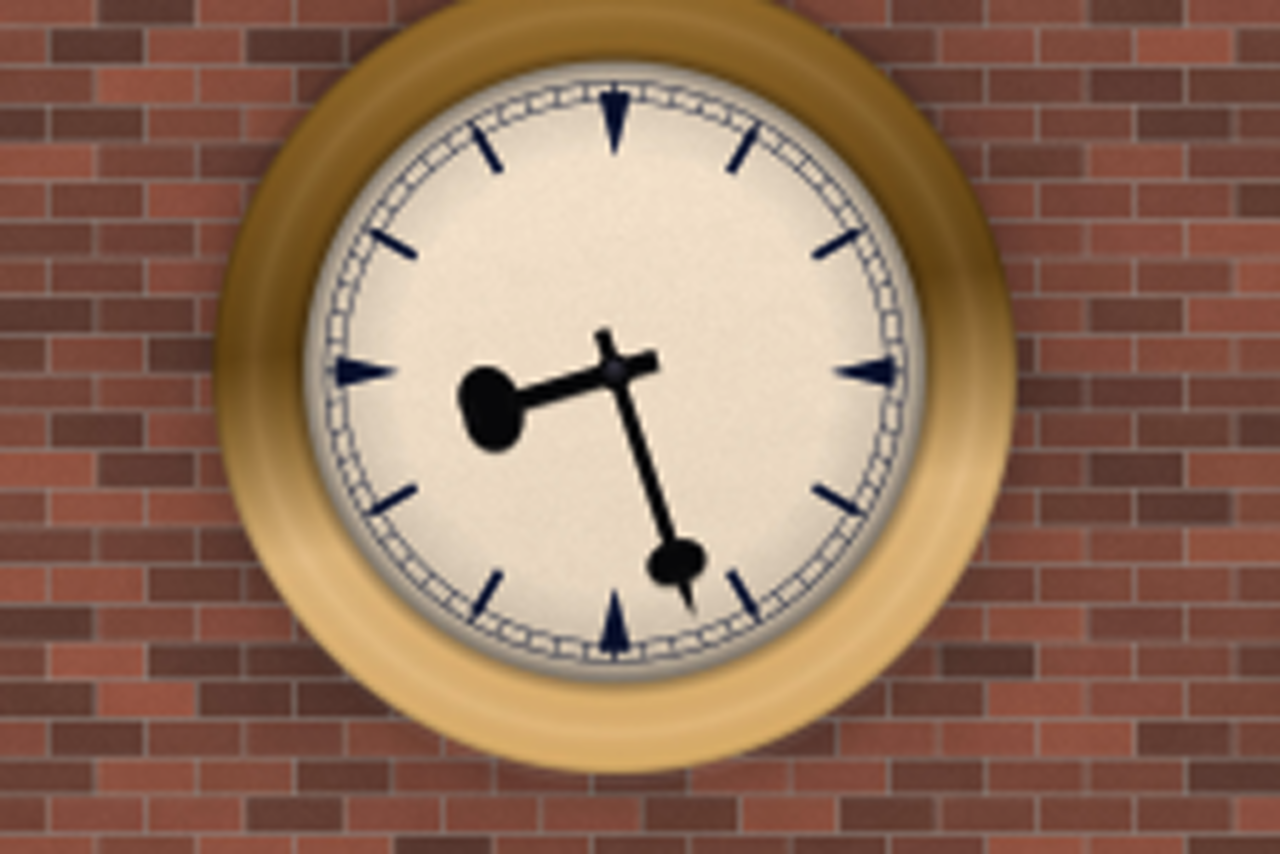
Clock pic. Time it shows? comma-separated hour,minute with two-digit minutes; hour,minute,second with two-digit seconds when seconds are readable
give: 8,27
